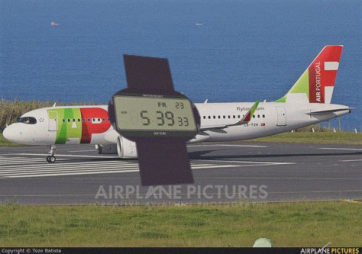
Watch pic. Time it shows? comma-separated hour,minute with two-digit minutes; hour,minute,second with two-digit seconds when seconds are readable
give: 5,39,33
